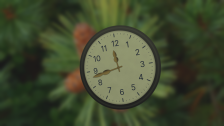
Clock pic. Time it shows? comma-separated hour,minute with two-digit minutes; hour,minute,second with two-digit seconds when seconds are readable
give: 11,43
